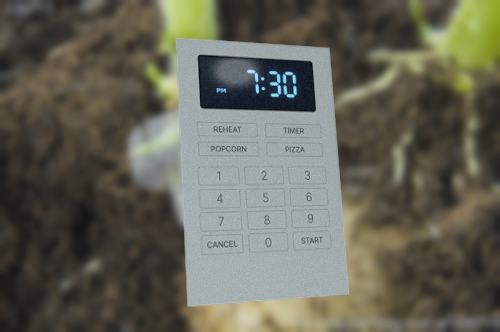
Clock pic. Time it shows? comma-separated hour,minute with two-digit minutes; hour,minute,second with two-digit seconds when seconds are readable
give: 7,30
